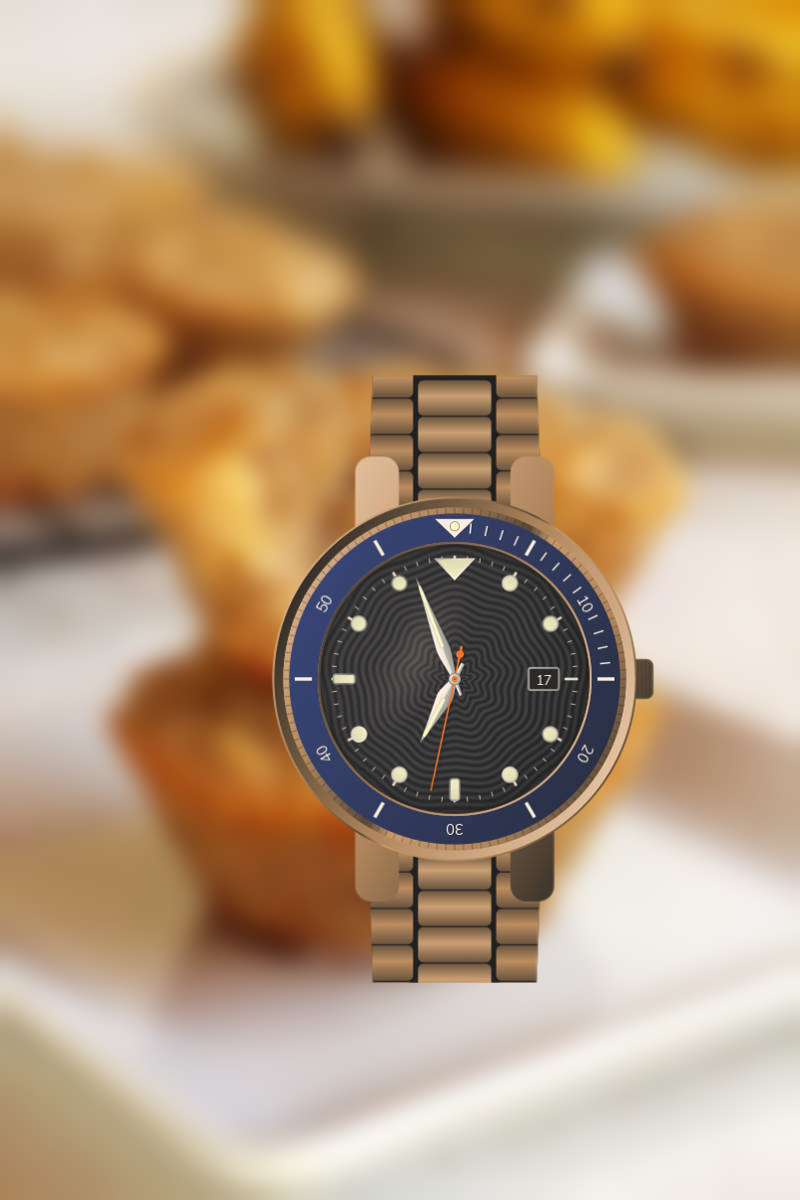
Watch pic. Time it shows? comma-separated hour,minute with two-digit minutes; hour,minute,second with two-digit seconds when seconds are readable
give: 6,56,32
